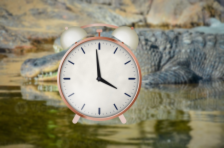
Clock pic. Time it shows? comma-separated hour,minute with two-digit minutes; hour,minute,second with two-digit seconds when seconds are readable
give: 3,59
